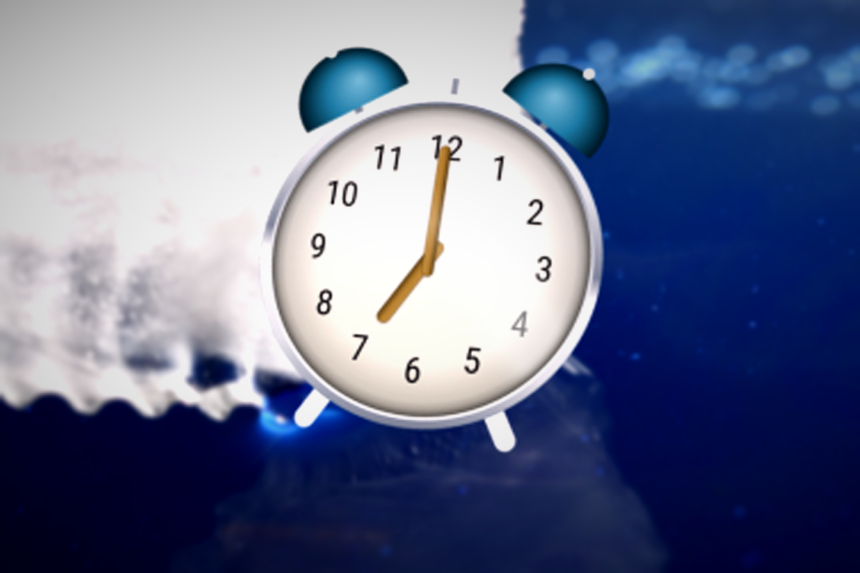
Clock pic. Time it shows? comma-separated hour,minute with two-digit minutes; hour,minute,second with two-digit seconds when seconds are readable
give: 7,00
